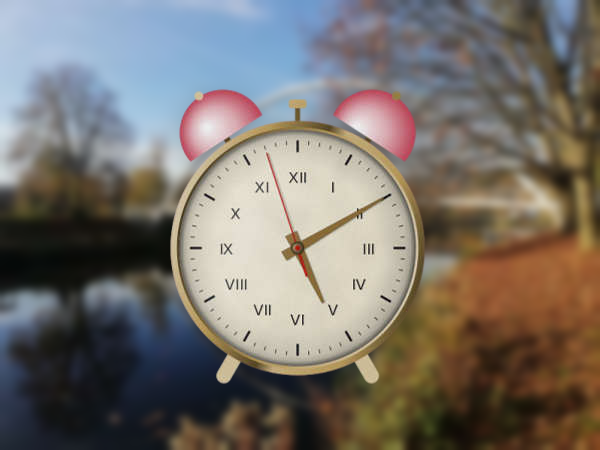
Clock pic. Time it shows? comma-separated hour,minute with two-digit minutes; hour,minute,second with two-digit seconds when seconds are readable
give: 5,09,57
